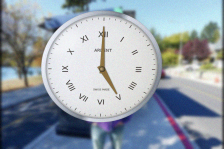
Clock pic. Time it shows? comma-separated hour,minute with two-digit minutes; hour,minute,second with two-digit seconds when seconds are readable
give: 5,00
